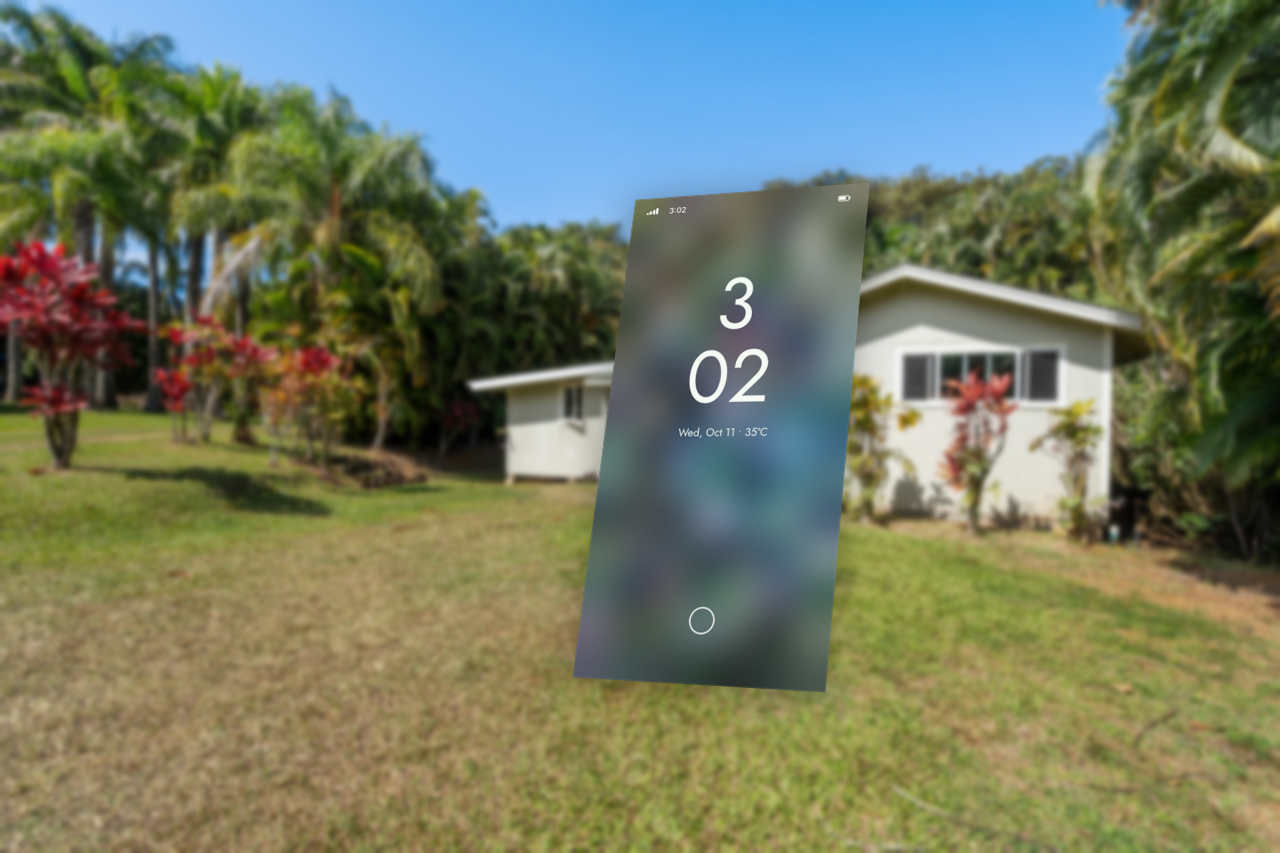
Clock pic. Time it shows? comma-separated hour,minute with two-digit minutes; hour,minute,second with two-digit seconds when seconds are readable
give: 3,02
